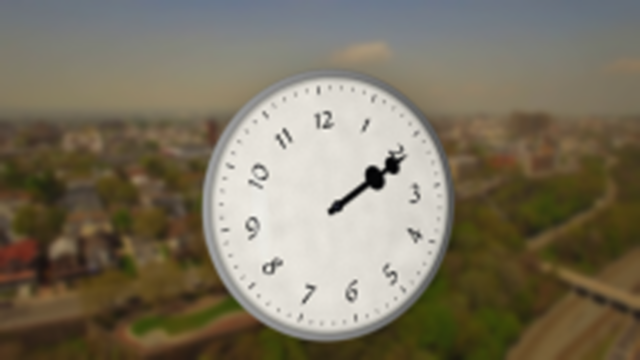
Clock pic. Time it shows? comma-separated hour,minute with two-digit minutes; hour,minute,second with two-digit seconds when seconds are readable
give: 2,11
